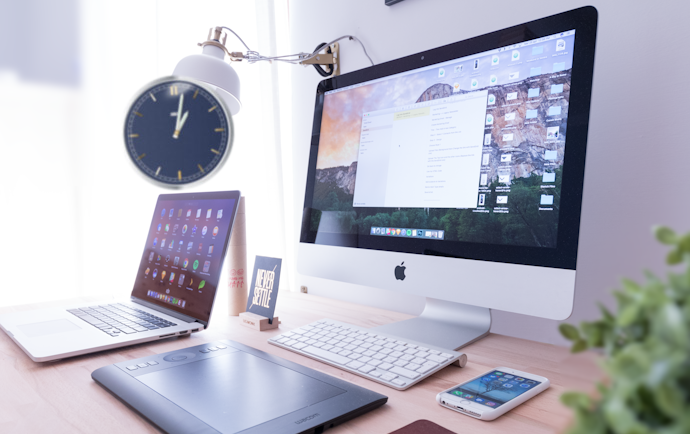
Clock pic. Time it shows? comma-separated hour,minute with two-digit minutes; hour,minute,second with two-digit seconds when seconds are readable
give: 1,02
